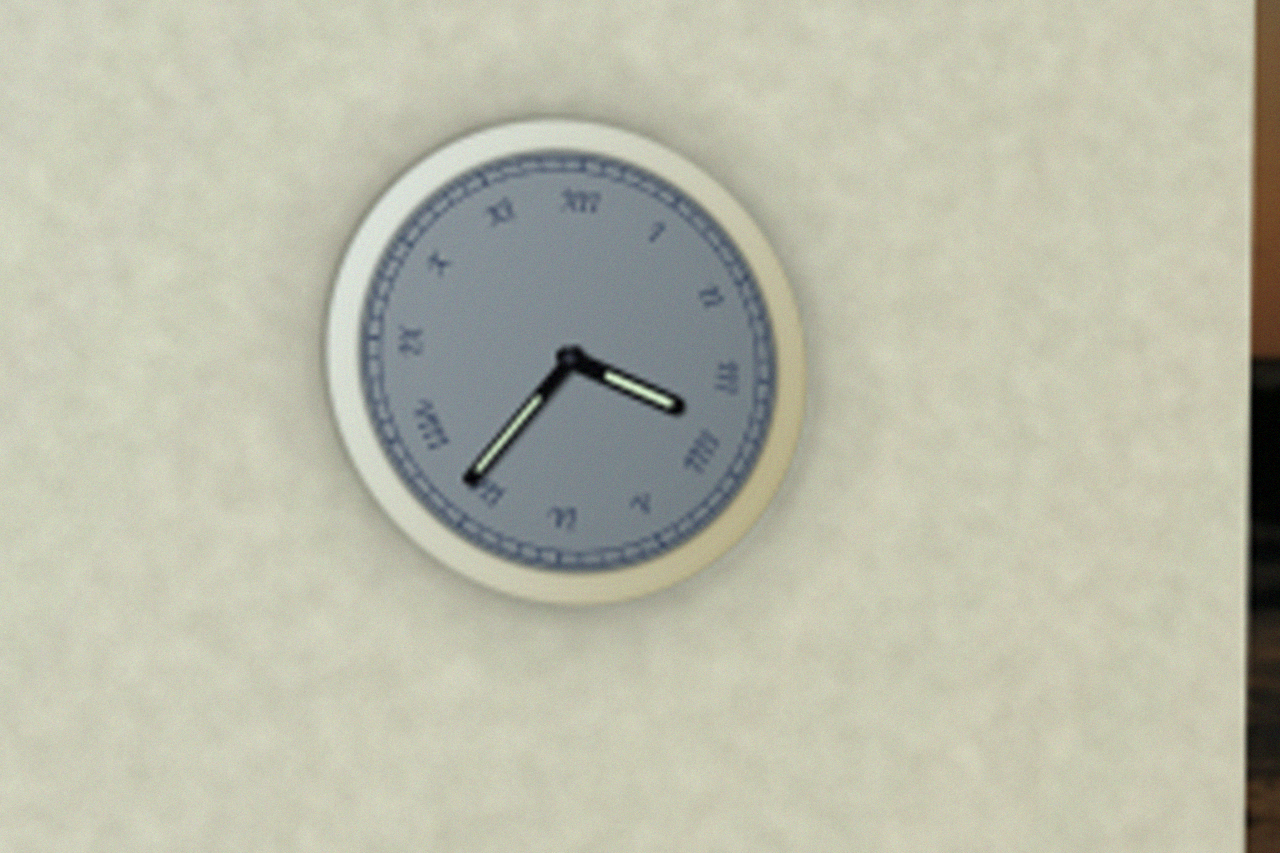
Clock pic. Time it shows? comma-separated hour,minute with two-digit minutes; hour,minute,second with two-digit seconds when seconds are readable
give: 3,36
